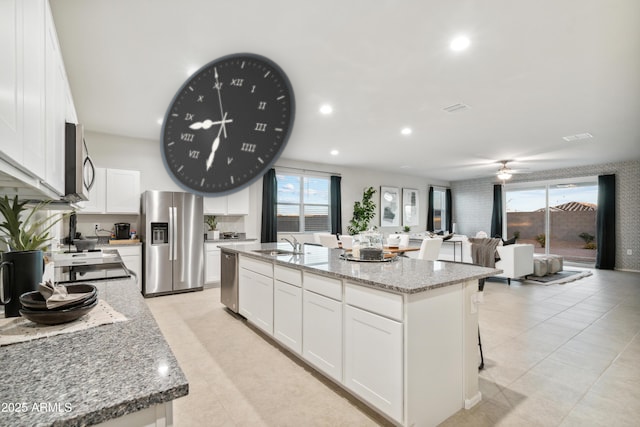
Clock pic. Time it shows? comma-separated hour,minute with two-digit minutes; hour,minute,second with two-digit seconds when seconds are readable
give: 8,29,55
